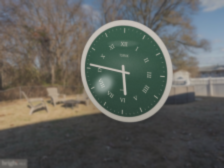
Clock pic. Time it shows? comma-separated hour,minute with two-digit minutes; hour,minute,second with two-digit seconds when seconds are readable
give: 5,46
